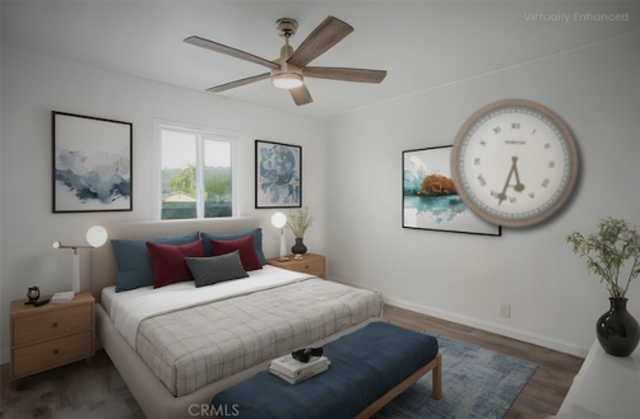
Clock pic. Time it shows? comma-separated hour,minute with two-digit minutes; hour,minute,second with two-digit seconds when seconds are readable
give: 5,33
